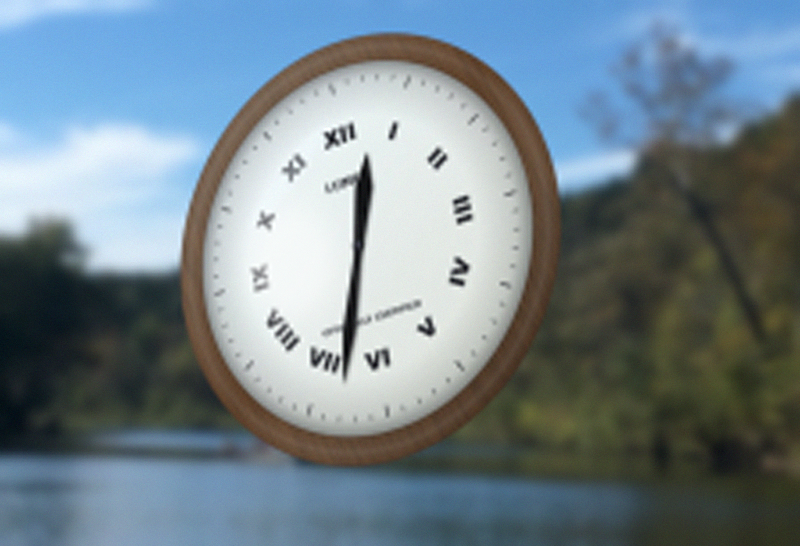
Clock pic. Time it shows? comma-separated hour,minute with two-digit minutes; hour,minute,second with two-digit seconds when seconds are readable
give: 12,33
